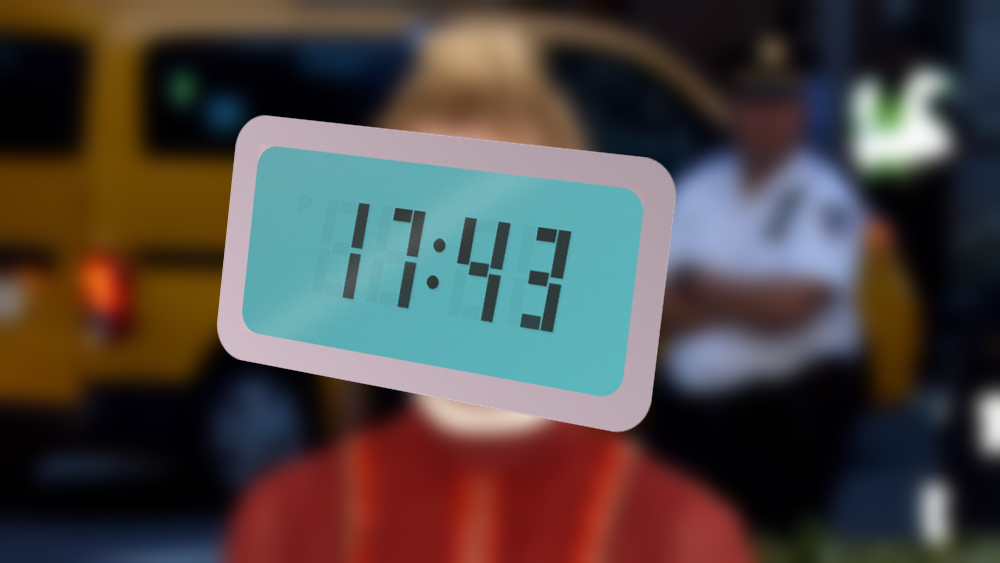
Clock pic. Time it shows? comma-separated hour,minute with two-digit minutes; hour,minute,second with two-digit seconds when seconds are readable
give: 17,43
